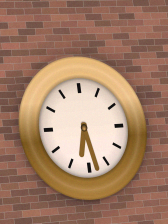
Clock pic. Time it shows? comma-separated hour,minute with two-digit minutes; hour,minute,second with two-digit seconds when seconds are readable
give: 6,28
